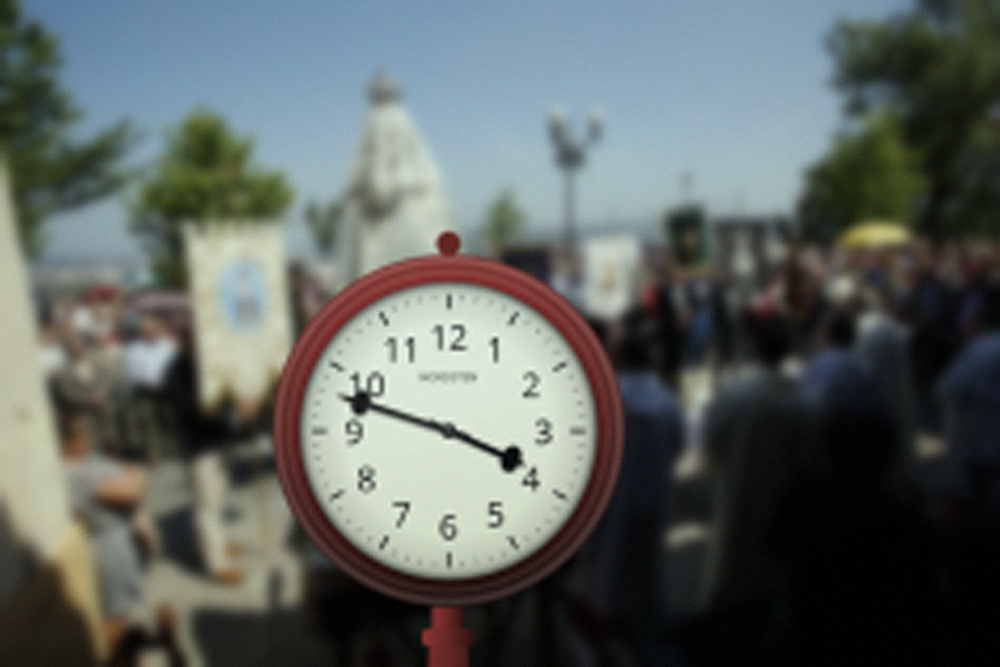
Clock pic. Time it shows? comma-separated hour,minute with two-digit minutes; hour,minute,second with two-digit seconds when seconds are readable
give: 3,48
